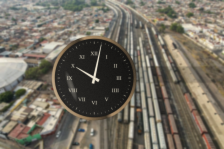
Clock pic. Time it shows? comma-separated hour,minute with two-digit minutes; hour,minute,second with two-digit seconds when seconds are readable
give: 10,02
